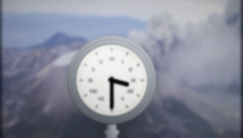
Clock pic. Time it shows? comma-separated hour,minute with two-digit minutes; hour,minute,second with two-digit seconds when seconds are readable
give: 3,30
